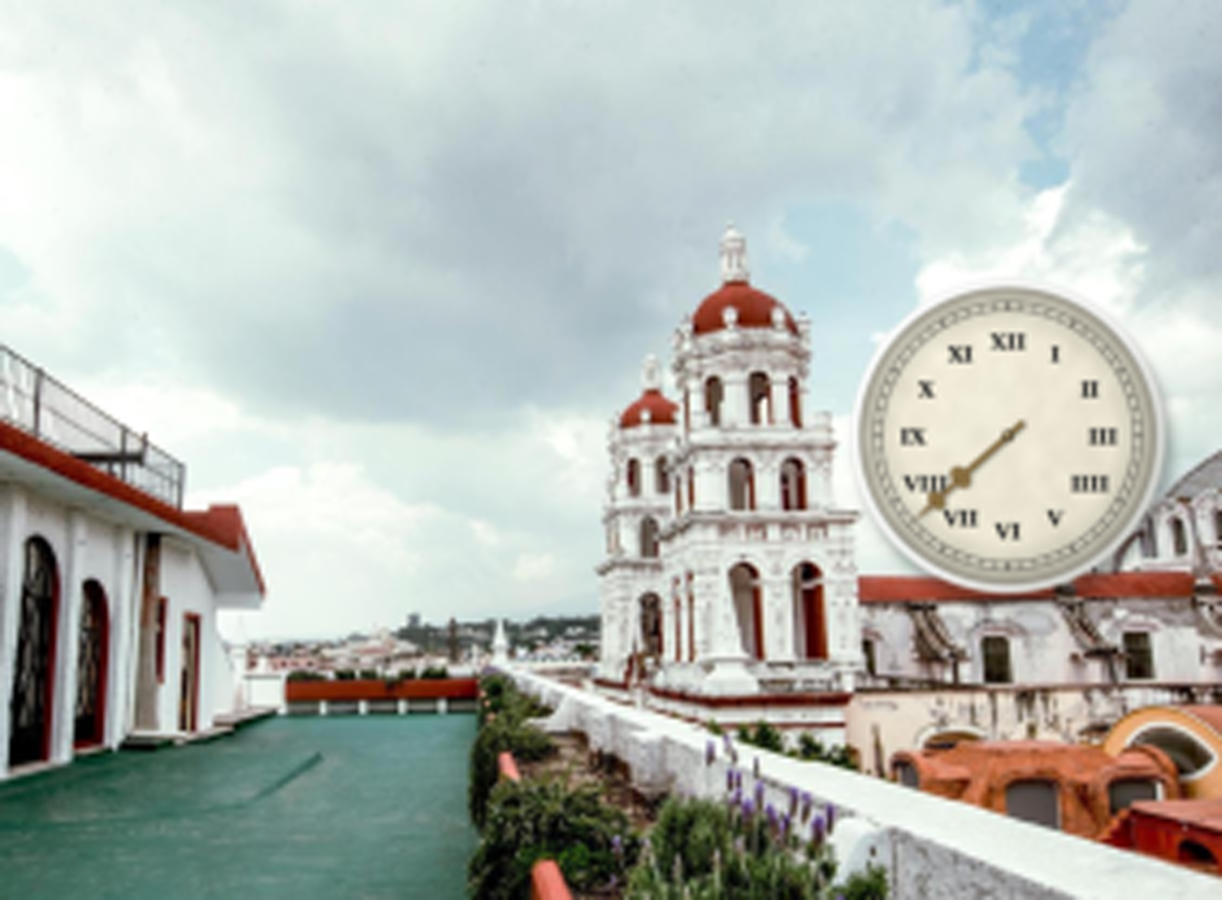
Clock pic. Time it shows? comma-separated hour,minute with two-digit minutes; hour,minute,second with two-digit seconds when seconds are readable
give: 7,38
